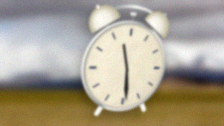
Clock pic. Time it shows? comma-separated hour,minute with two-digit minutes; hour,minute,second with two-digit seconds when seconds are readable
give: 11,29
